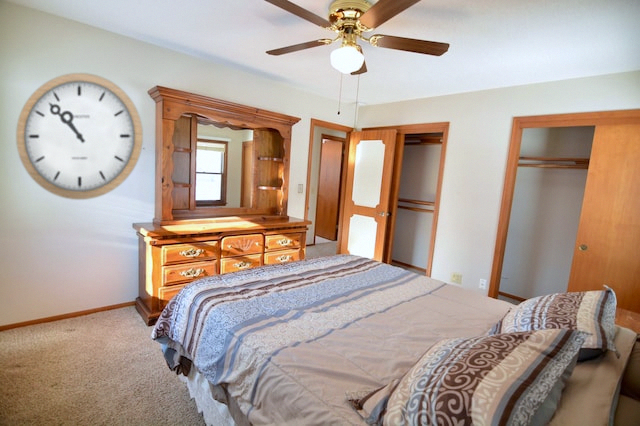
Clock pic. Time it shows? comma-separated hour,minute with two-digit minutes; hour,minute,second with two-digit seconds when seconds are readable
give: 10,53
